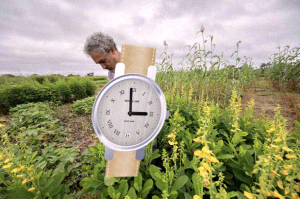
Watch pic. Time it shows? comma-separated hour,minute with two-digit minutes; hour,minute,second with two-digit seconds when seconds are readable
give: 2,59
